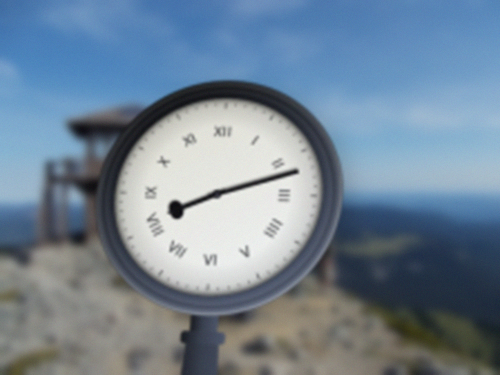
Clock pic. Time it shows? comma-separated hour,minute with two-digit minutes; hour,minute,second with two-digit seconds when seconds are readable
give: 8,12
